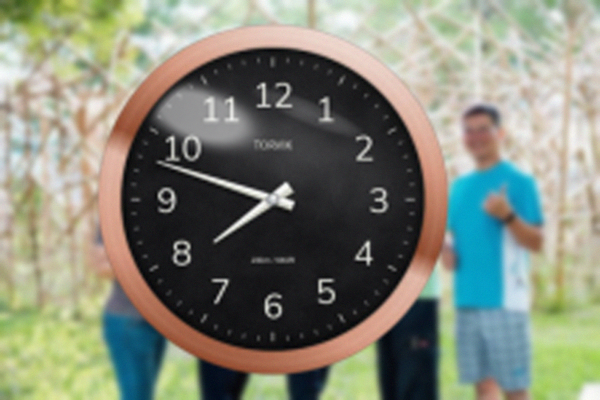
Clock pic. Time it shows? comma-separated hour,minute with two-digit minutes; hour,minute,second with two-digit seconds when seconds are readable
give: 7,48
